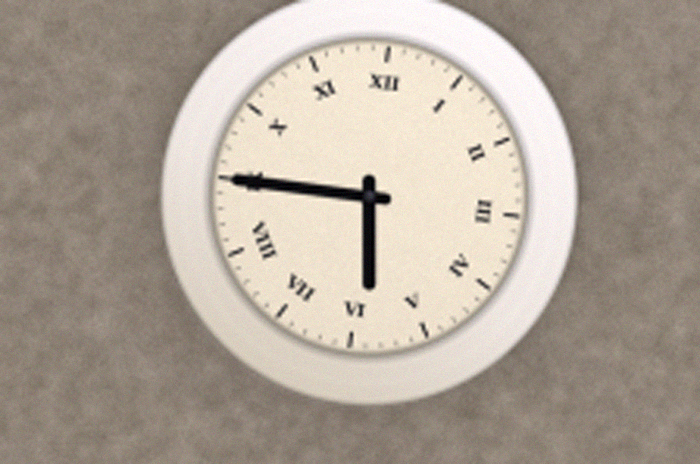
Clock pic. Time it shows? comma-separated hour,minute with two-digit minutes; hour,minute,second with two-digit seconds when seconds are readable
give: 5,45
